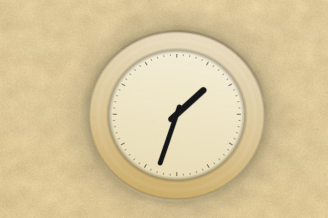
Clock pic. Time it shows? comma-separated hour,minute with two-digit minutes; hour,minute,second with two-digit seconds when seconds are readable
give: 1,33
